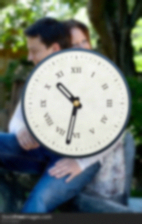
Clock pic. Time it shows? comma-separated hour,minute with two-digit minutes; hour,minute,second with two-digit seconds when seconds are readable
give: 10,32
